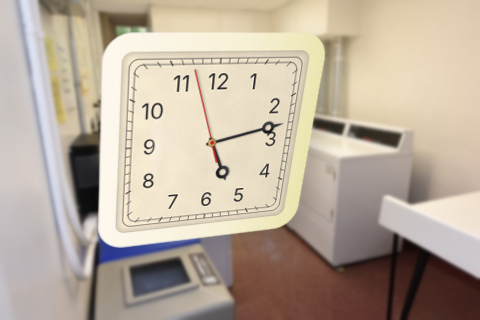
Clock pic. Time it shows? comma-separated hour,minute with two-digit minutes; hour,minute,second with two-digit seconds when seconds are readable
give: 5,12,57
